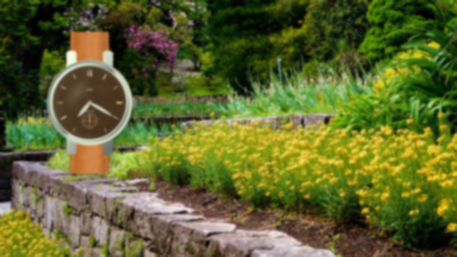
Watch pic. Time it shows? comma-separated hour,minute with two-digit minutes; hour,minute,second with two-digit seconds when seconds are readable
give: 7,20
